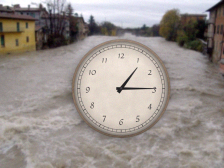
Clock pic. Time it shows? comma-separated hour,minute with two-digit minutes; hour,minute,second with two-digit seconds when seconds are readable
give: 1,15
